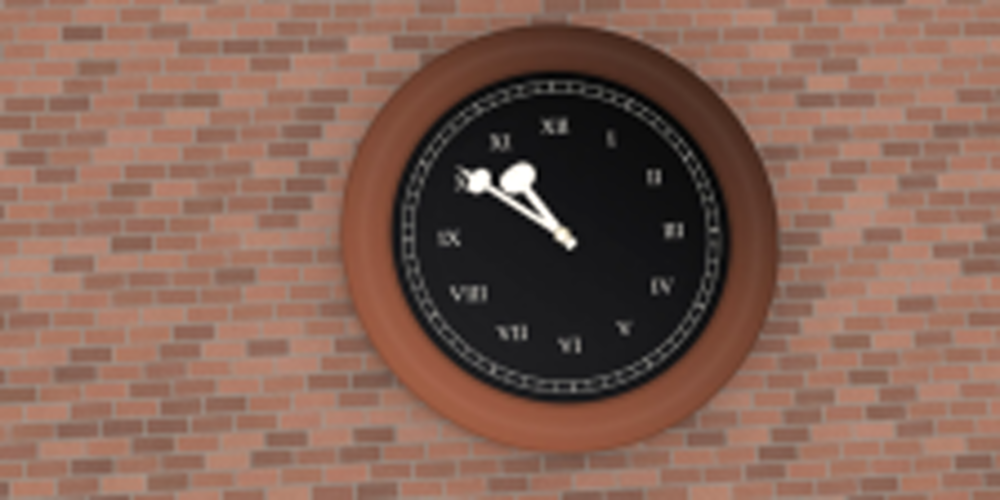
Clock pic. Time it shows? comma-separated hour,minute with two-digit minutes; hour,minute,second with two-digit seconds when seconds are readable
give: 10,51
